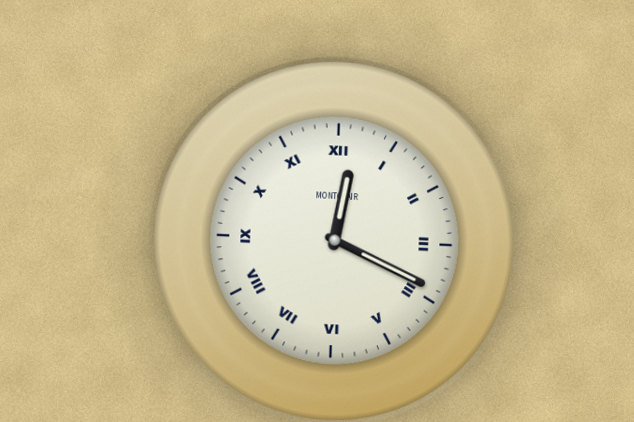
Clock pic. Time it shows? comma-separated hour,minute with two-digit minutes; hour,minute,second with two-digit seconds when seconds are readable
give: 12,19
